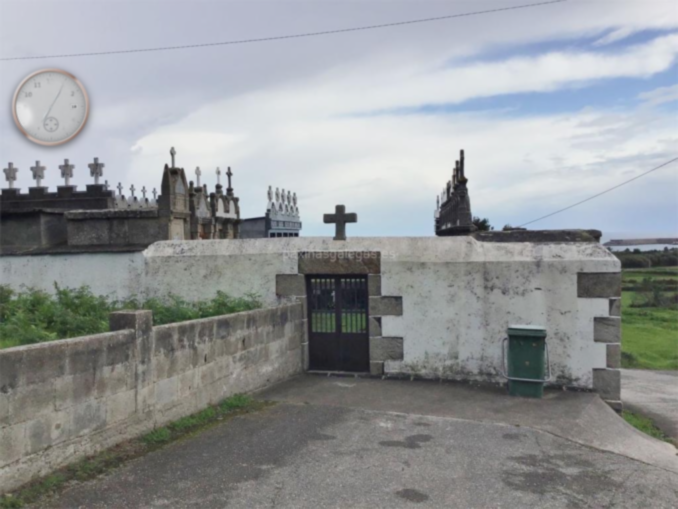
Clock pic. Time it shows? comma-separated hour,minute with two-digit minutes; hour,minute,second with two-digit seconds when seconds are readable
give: 7,05
